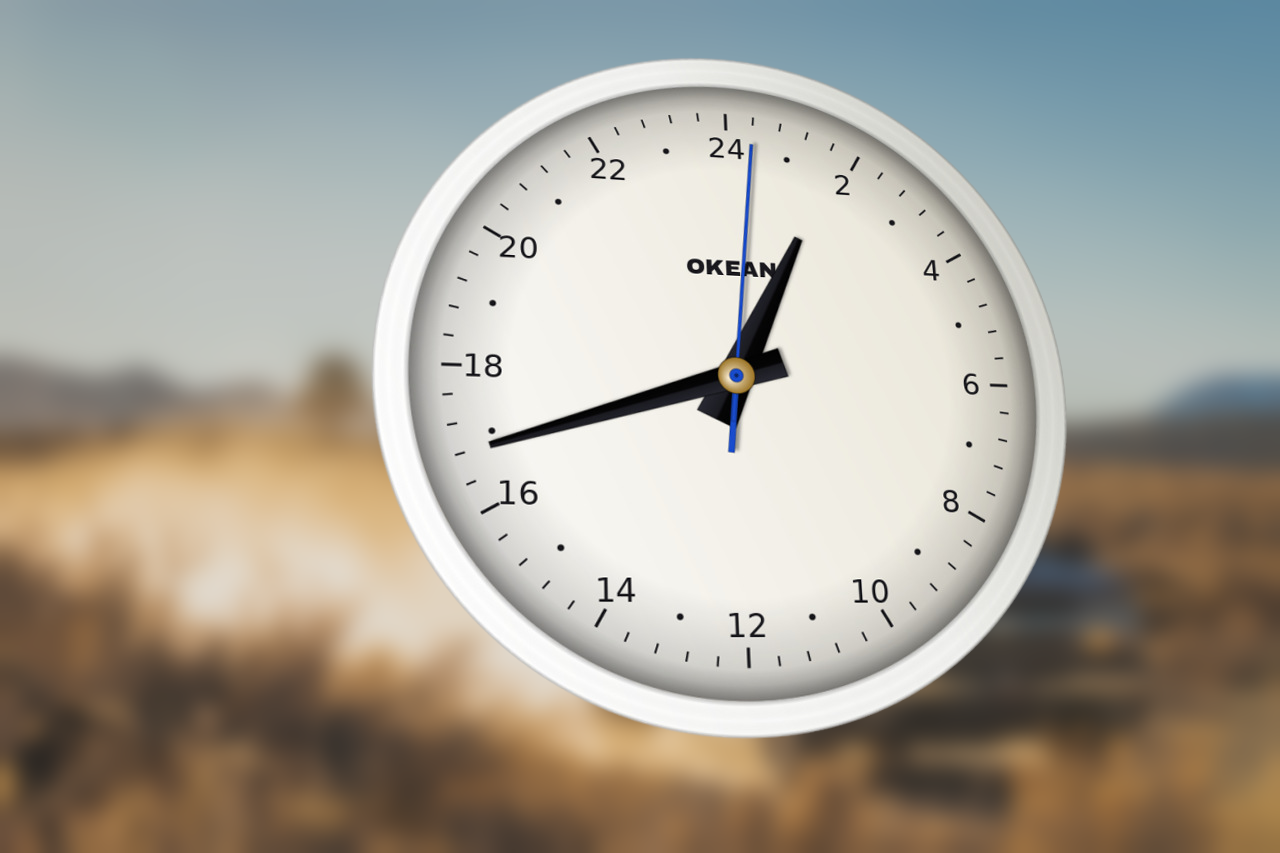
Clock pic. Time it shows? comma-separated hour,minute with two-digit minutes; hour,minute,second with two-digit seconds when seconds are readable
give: 1,42,01
